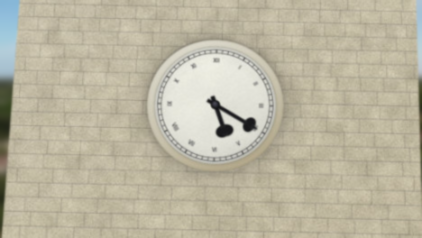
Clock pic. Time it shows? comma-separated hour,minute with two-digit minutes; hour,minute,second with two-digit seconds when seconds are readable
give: 5,20
